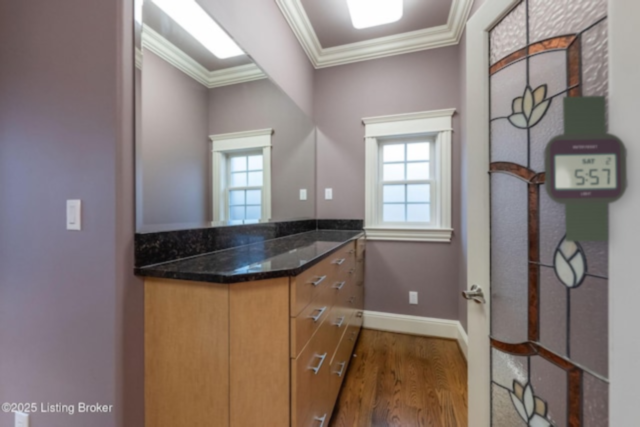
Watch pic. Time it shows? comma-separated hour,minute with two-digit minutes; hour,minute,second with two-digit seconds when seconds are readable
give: 5,57
